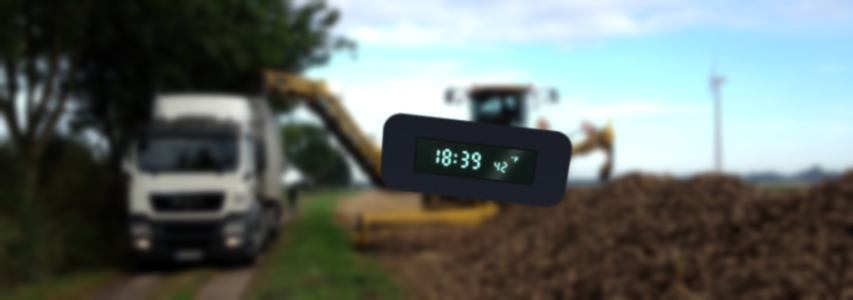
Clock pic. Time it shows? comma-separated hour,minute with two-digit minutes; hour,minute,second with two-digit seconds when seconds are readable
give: 18,39
